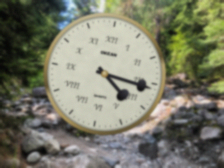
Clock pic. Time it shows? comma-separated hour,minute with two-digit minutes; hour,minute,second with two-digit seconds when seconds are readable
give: 4,16
